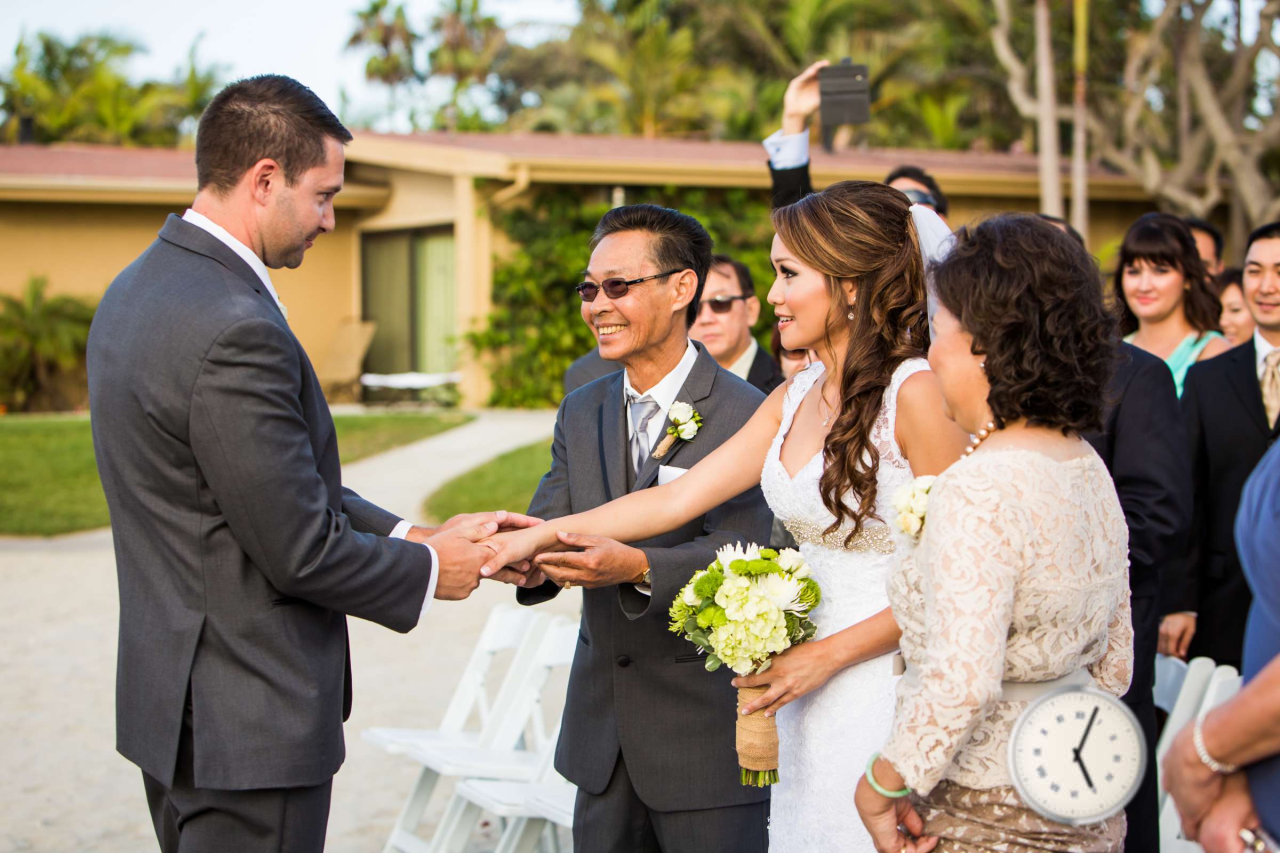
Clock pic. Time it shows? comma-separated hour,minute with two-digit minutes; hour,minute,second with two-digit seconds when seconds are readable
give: 5,03
